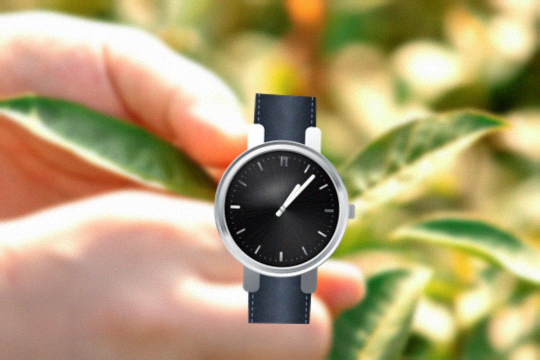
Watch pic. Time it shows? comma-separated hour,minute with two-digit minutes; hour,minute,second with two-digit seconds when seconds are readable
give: 1,07
